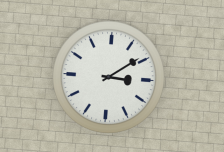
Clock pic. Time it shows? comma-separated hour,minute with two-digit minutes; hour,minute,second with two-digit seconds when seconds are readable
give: 3,09
